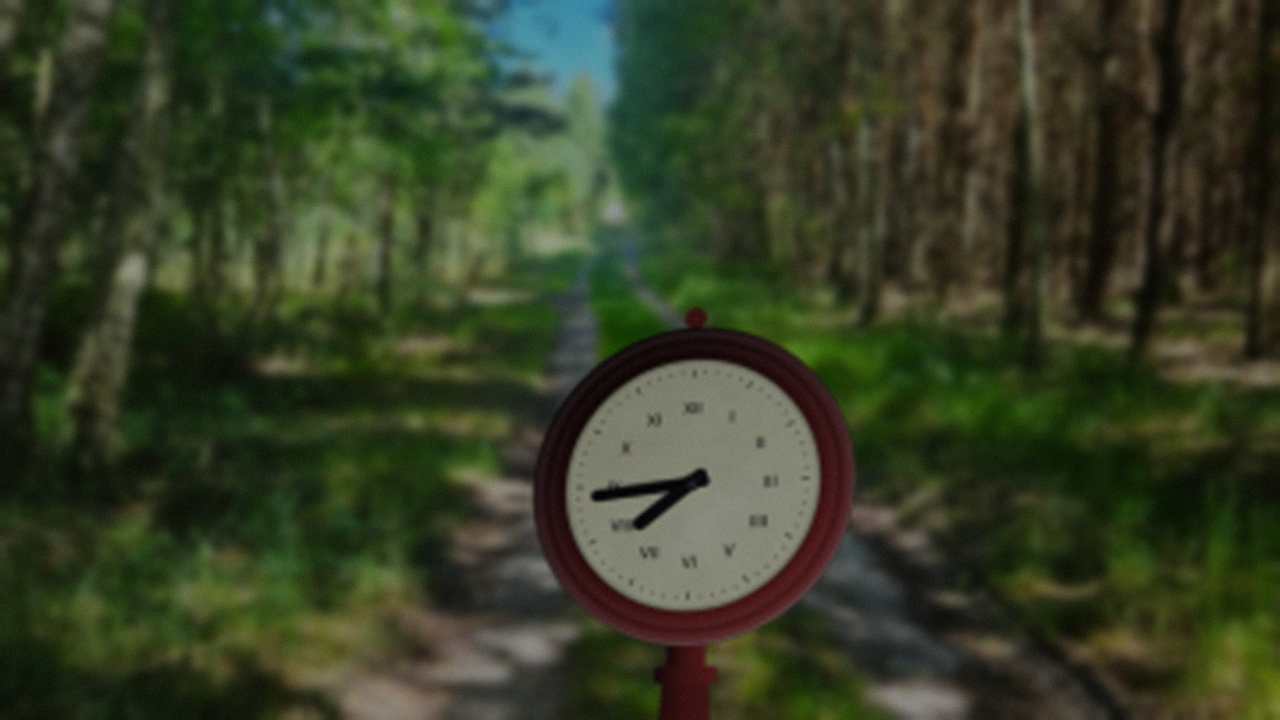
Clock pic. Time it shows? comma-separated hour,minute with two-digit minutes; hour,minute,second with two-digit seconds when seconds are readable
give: 7,44
